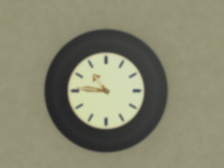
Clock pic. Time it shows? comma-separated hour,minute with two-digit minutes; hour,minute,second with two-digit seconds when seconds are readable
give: 10,46
